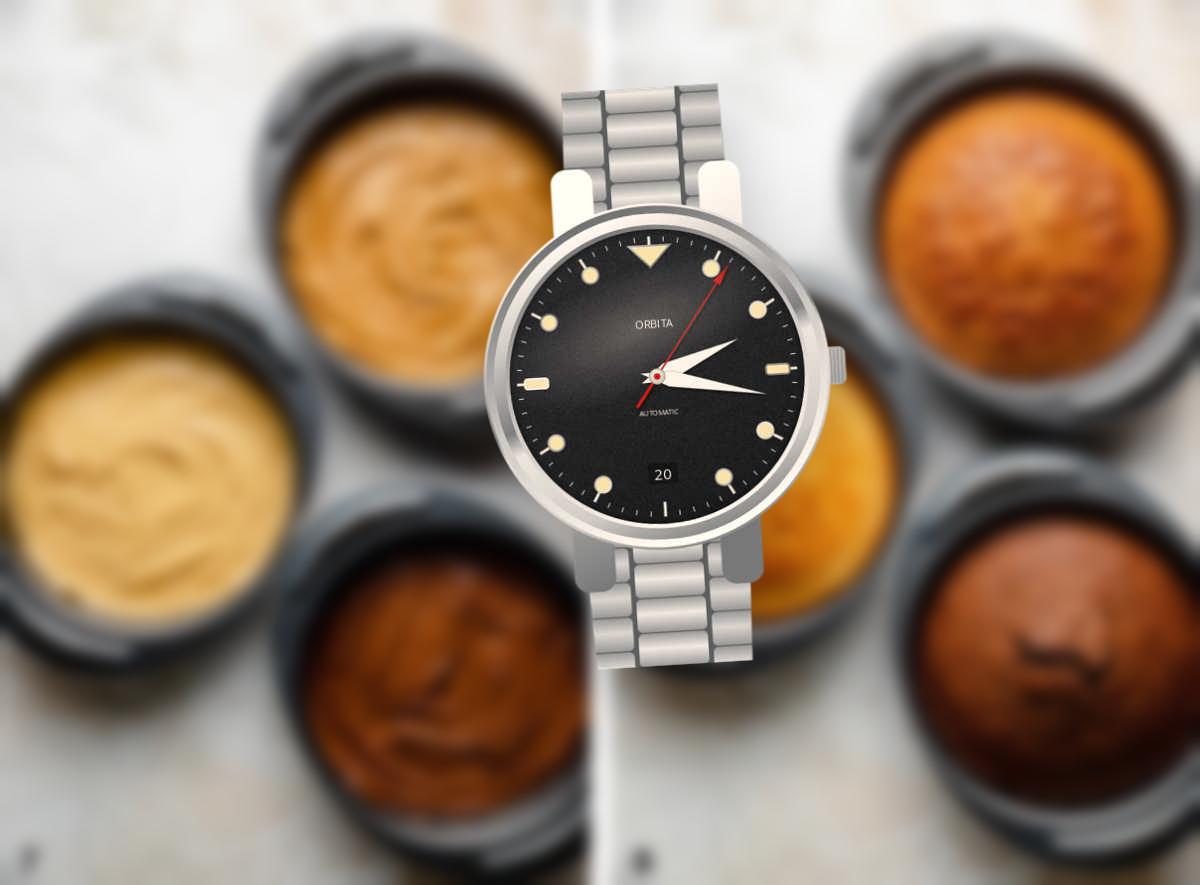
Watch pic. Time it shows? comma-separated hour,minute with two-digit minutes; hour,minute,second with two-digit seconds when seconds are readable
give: 2,17,06
